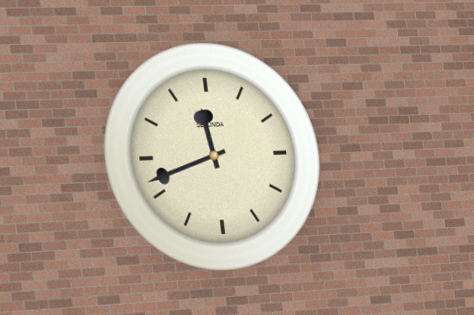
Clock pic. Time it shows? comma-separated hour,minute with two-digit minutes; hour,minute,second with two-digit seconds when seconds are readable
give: 11,42
